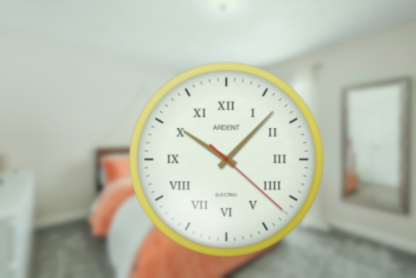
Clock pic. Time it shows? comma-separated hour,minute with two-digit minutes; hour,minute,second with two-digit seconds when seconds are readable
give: 10,07,22
